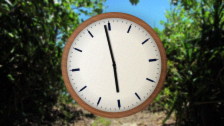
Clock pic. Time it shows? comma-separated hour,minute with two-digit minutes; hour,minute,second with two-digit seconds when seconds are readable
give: 5,59
